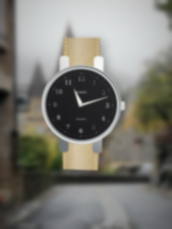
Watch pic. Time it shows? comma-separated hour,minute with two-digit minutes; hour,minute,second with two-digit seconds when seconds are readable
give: 11,12
